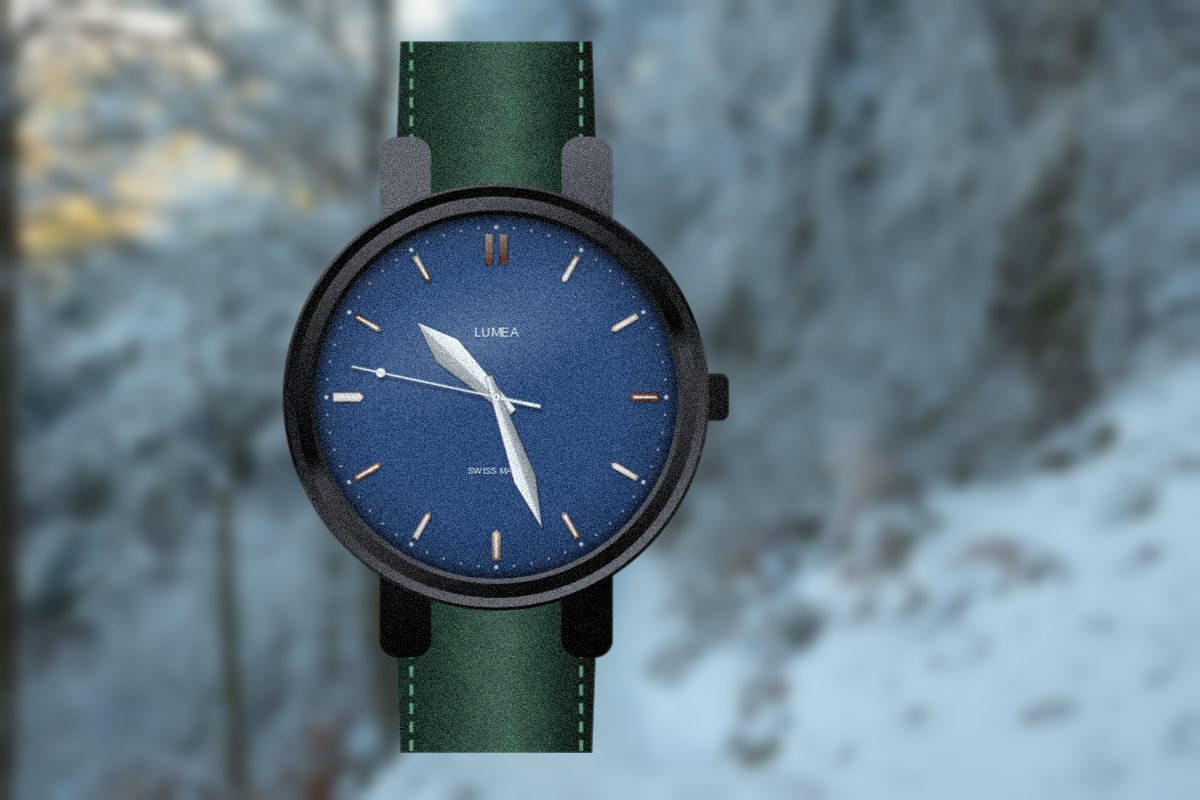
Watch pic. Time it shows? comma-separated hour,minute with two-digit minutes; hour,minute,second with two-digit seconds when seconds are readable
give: 10,26,47
